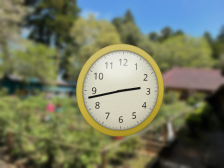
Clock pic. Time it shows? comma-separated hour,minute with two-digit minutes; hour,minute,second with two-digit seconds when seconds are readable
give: 2,43
